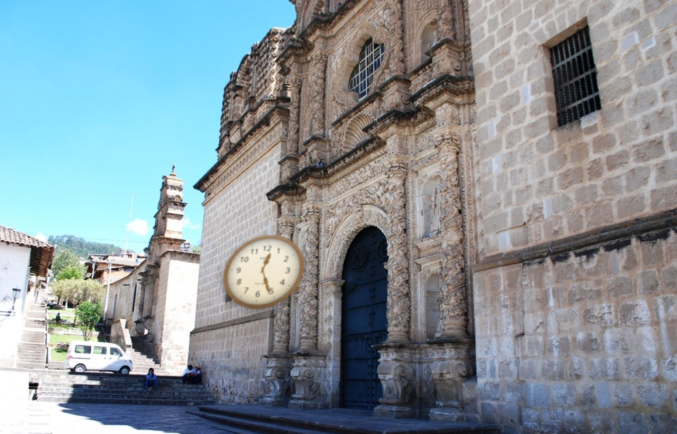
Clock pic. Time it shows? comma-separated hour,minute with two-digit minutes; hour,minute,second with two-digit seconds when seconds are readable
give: 12,26
